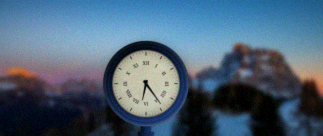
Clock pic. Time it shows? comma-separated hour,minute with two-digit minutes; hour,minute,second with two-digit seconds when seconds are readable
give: 6,24
